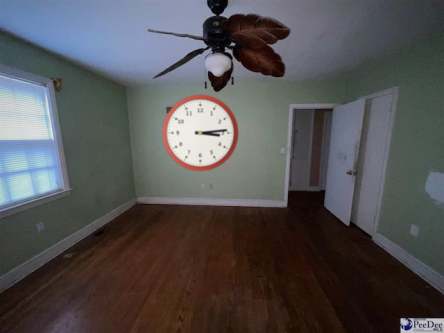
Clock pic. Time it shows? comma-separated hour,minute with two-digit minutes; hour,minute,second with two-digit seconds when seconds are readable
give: 3,14
